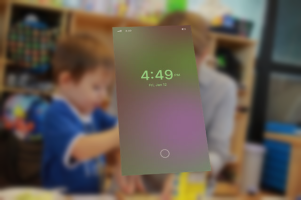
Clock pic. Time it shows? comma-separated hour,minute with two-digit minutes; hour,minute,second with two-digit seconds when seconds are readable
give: 4,49
